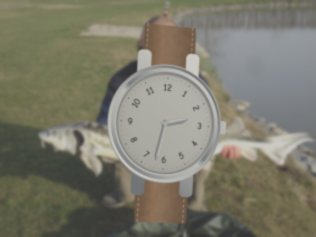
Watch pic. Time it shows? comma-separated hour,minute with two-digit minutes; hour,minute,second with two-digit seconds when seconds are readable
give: 2,32
